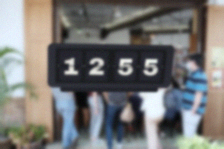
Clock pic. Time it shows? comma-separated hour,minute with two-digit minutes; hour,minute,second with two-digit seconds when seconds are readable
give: 12,55
